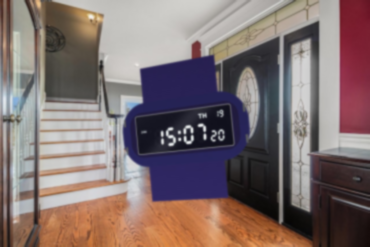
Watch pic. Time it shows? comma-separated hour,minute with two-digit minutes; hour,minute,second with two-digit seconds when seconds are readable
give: 15,07,20
